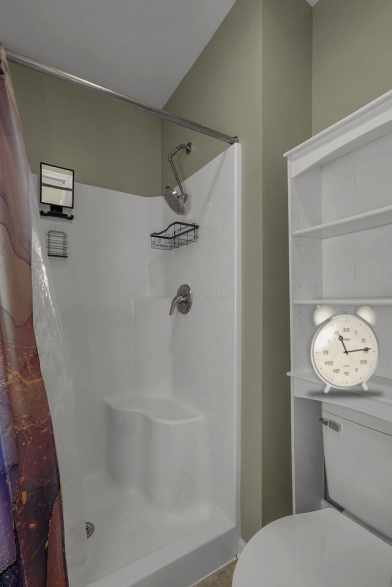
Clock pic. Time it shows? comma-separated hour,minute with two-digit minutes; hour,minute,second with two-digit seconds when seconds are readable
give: 11,14
